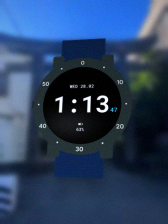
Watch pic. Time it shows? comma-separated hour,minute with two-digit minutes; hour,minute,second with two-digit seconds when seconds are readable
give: 1,13
